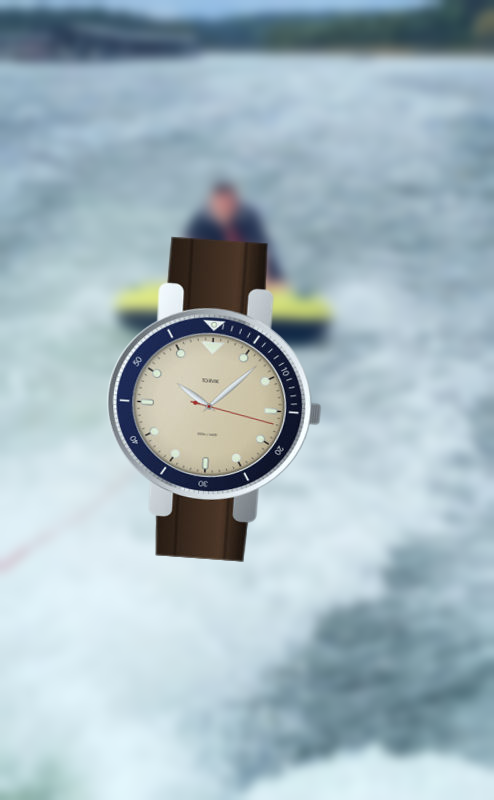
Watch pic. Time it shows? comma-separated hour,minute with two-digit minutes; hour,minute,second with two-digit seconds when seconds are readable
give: 10,07,17
